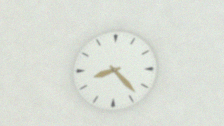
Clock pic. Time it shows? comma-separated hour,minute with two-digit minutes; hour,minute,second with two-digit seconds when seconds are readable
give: 8,23
